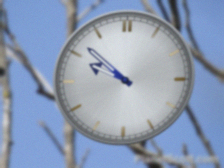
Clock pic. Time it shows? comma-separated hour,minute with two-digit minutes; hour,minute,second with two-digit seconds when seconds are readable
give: 9,52
